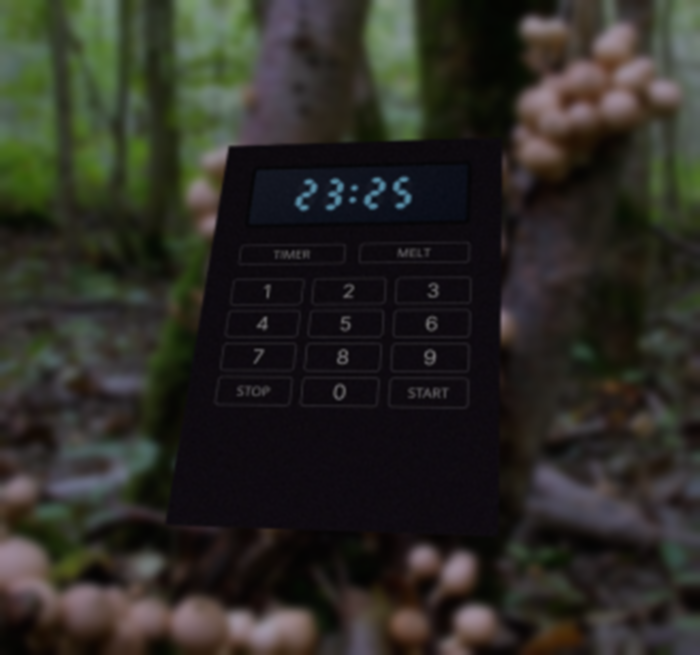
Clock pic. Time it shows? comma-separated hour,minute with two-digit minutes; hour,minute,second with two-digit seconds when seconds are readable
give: 23,25
